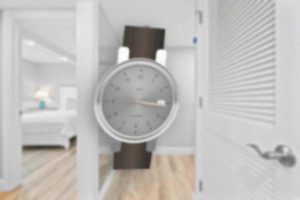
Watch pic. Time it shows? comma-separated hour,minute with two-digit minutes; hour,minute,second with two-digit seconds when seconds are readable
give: 3,16
